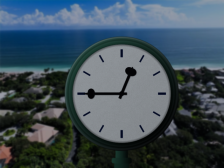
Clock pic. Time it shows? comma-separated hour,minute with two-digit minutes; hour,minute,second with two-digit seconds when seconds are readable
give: 12,45
